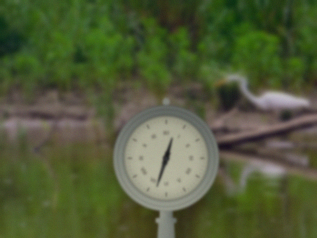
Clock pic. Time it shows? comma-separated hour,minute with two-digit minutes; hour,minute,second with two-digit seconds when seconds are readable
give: 12,33
